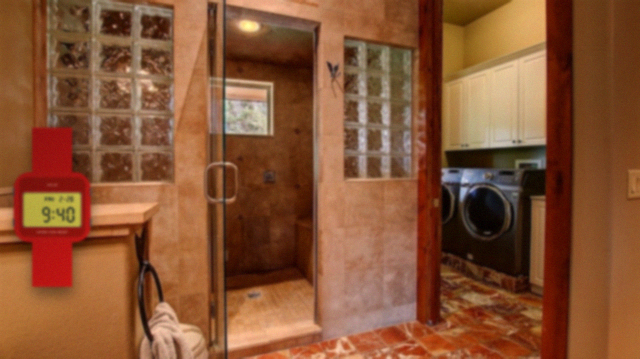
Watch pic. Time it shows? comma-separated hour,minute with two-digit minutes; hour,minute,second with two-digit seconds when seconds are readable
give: 9,40
